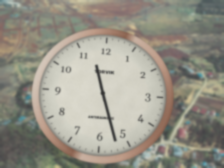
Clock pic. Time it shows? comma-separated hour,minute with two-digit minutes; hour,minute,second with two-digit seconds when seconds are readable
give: 11,27
